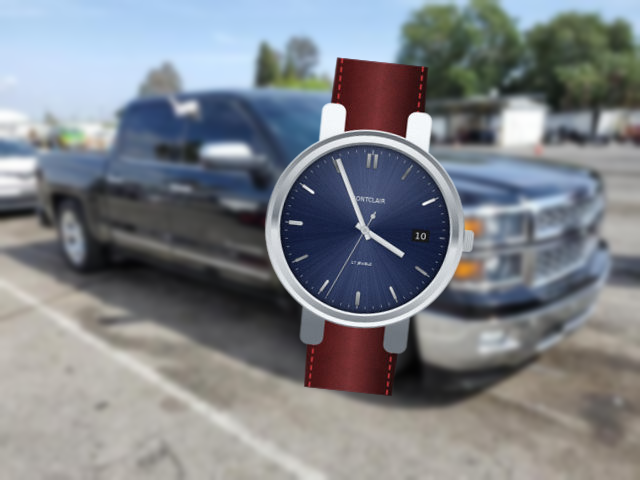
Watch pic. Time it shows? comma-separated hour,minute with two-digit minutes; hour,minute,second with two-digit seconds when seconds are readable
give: 3,55,34
